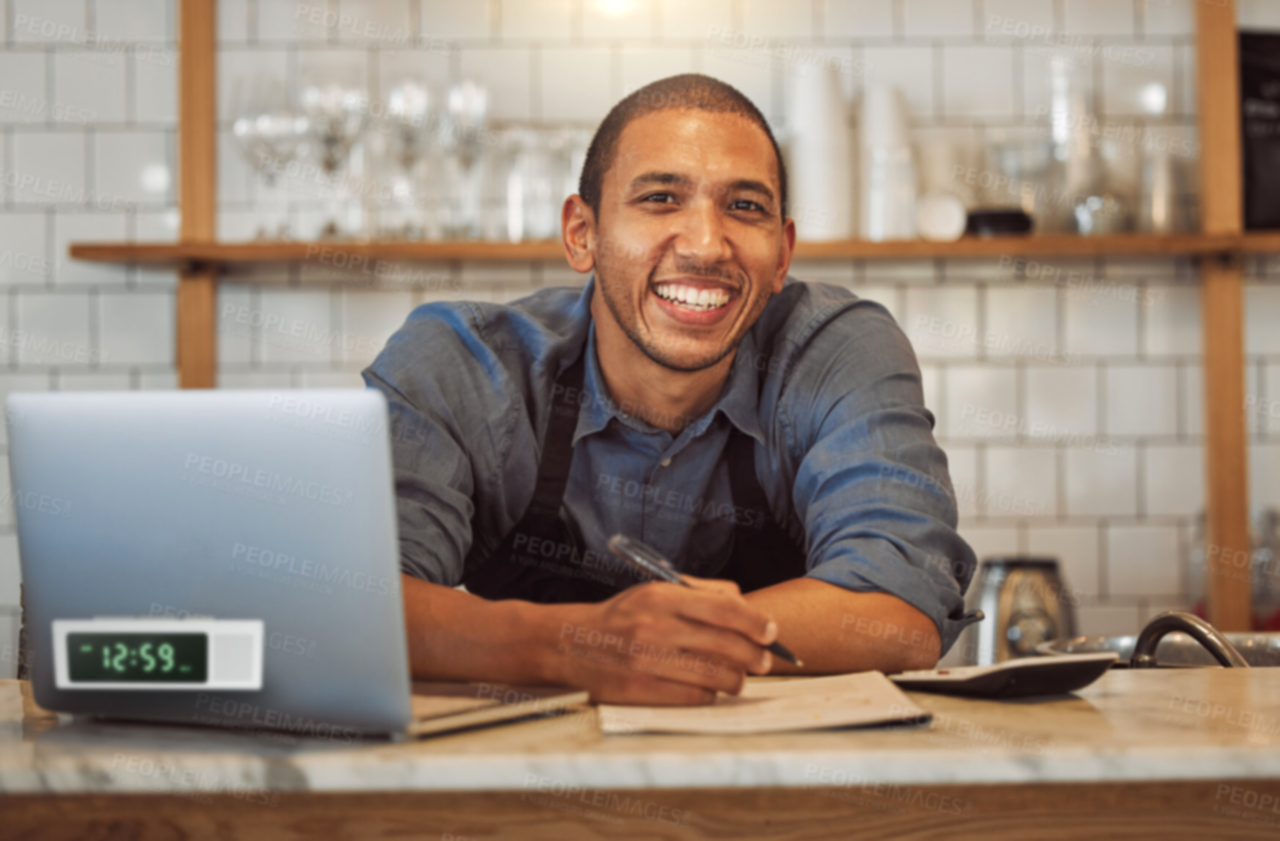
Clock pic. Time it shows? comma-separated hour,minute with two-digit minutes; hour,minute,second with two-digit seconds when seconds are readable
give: 12,59
